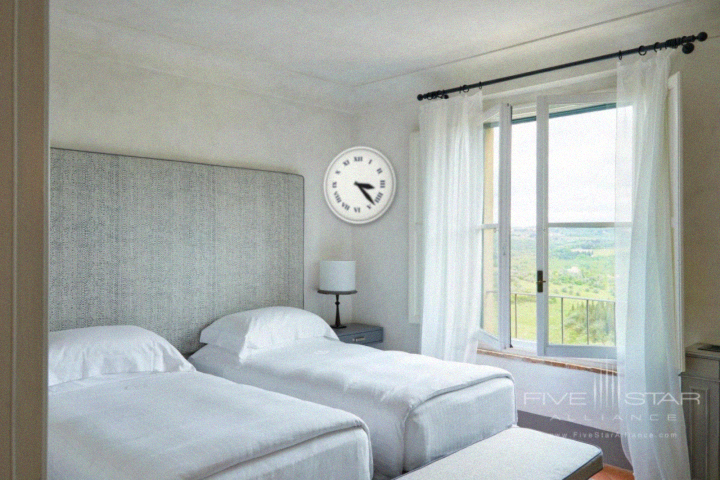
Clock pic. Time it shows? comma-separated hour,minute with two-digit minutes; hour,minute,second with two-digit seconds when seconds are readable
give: 3,23
